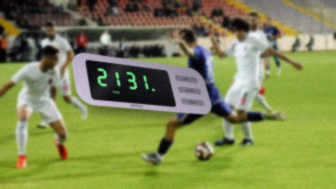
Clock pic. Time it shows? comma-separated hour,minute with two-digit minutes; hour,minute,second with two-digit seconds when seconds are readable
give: 21,31
